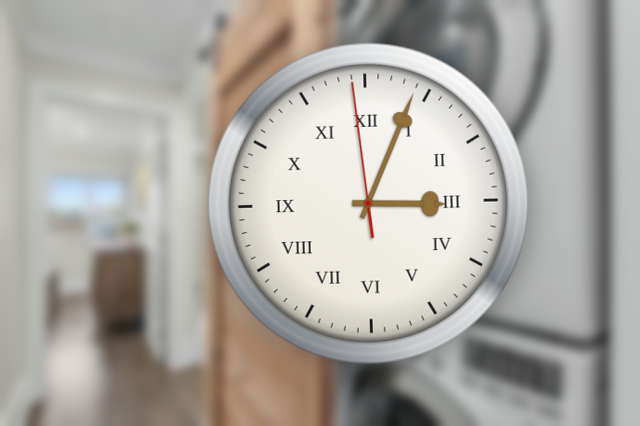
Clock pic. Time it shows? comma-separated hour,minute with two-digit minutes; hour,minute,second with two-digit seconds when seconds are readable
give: 3,03,59
